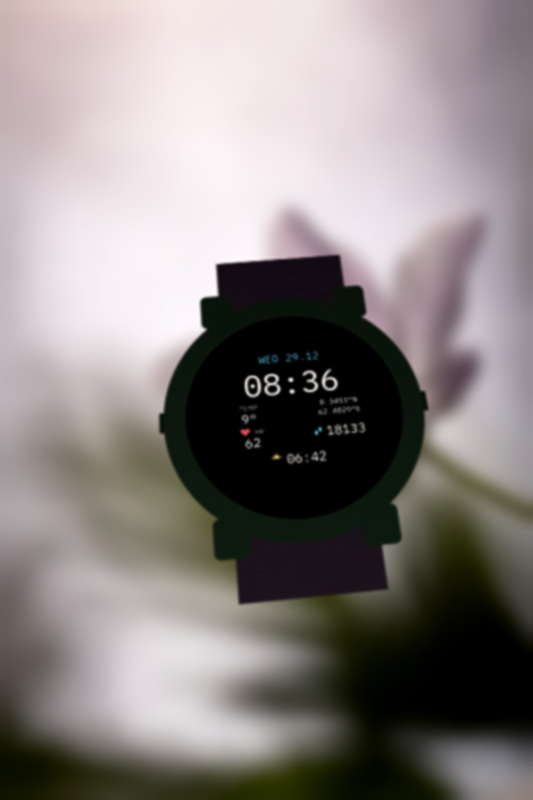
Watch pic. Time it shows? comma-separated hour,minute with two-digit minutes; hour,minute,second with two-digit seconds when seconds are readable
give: 8,36
